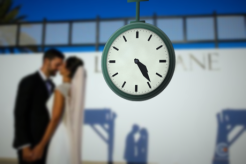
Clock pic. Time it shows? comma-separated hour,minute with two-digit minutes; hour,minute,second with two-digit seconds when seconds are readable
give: 4,24
